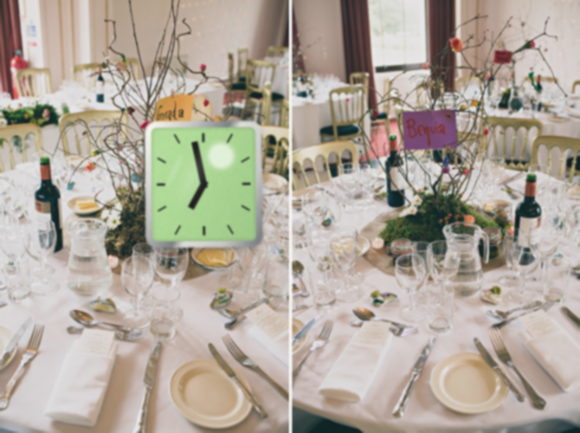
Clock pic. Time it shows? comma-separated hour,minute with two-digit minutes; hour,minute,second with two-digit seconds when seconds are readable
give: 6,58
